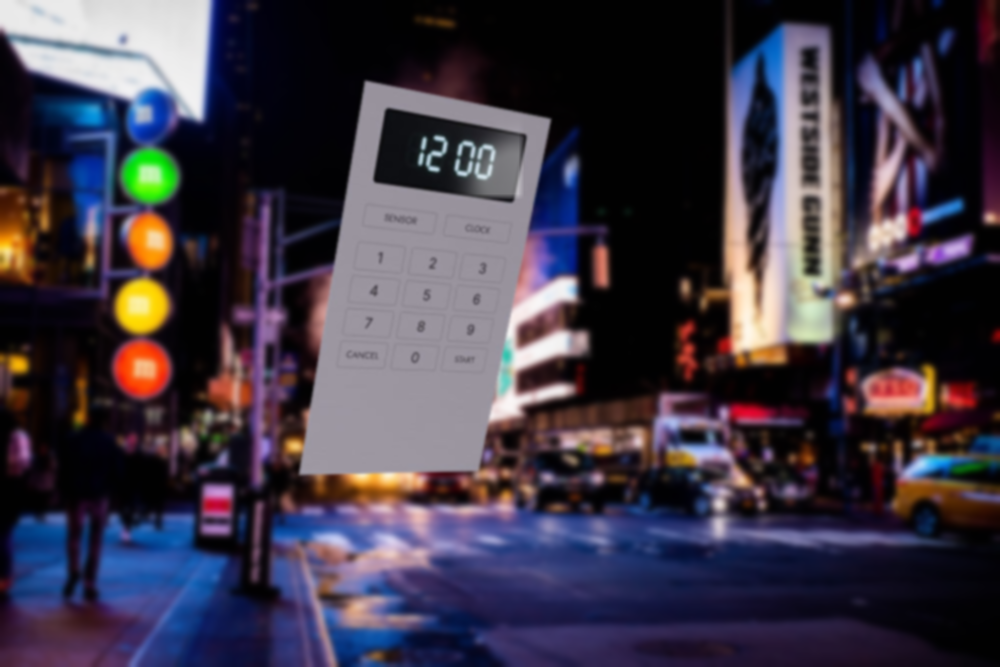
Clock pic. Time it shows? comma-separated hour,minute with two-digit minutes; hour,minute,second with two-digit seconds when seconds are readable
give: 12,00
